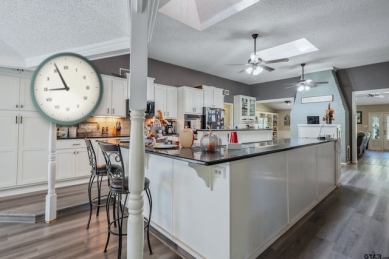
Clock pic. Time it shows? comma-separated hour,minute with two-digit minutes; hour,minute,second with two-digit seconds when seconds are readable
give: 8,56
